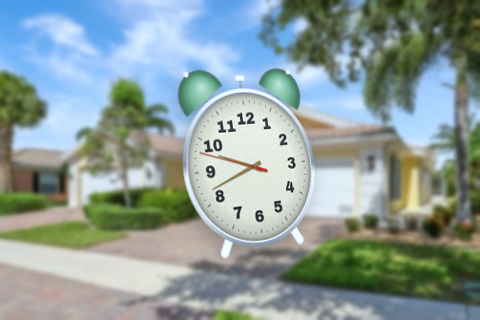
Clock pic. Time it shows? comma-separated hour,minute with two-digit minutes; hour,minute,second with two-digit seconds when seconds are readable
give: 9,41,48
